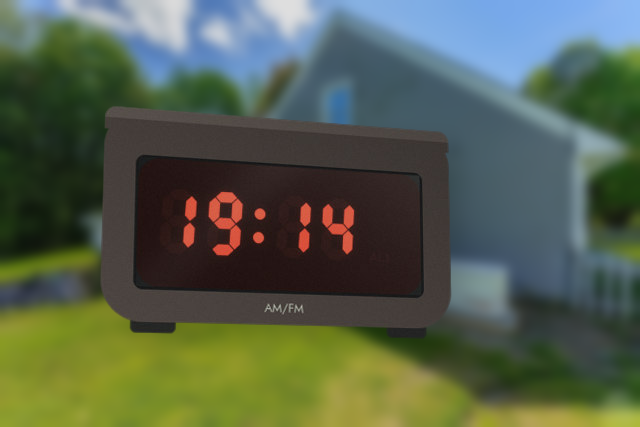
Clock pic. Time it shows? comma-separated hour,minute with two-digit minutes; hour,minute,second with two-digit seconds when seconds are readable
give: 19,14
